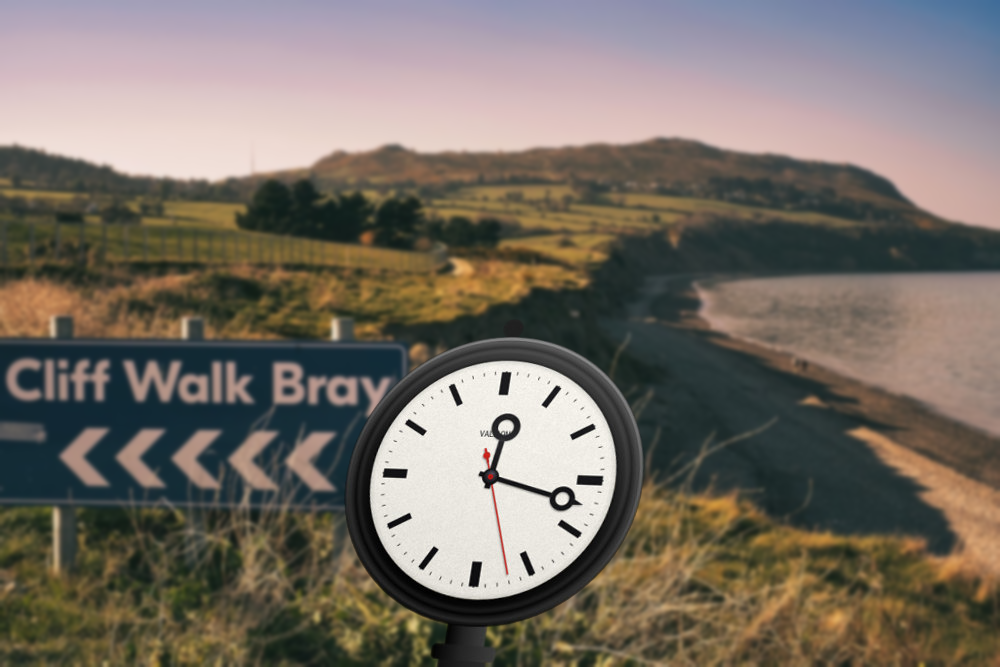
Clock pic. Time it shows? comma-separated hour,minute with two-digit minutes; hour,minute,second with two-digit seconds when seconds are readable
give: 12,17,27
